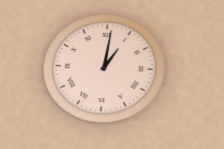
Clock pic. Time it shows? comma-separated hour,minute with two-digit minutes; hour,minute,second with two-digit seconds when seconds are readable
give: 1,01
